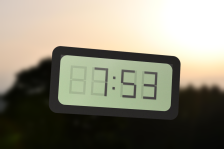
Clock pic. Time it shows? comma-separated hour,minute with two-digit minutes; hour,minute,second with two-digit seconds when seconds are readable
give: 7,53
